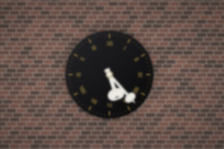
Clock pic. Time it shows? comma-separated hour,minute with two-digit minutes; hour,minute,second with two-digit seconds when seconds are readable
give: 5,23
